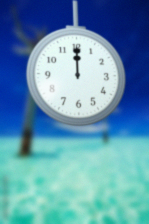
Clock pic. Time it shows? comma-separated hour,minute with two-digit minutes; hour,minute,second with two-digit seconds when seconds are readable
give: 12,00
